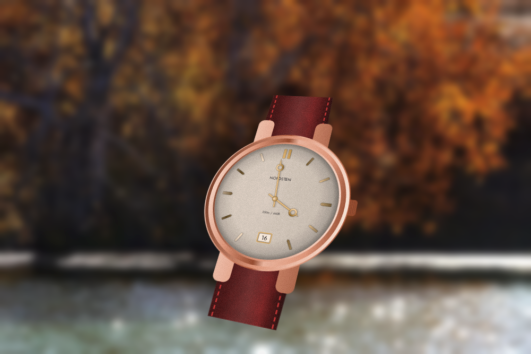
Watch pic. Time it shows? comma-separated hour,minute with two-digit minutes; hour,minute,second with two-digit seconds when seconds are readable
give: 3,59
